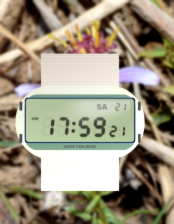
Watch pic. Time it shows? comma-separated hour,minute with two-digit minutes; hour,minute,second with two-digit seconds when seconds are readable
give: 17,59,21
